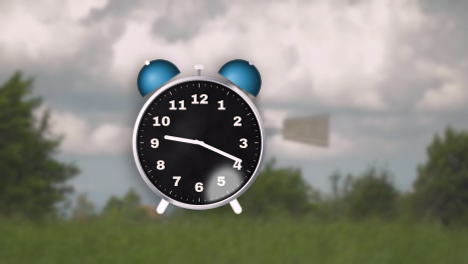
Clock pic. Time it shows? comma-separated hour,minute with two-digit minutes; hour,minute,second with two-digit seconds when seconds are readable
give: 9,19
